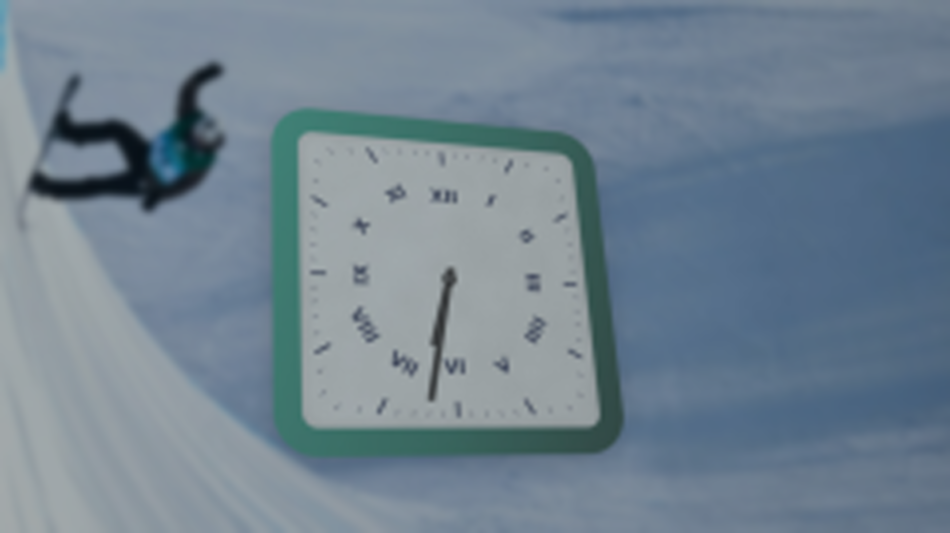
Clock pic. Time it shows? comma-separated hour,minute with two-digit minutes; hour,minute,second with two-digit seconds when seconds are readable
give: 6,32
